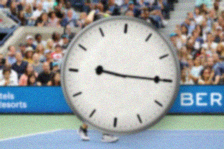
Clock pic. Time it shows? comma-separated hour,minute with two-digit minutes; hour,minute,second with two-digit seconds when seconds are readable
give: 9,15
